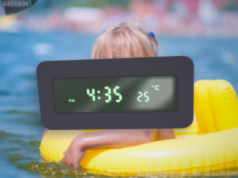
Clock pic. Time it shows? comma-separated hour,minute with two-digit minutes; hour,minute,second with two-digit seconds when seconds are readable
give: 4,35
